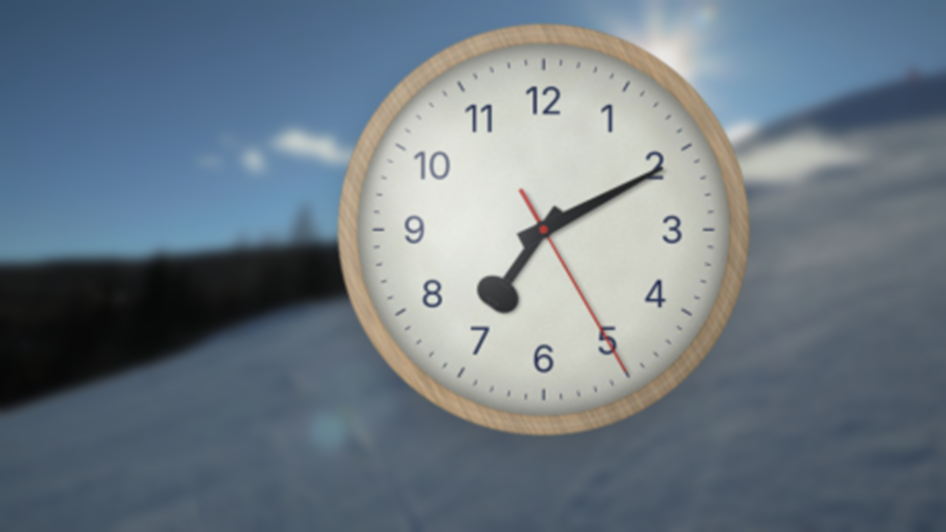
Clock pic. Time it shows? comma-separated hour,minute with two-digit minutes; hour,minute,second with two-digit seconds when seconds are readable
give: 7,10,25
